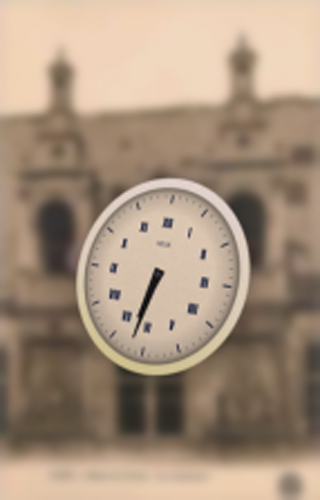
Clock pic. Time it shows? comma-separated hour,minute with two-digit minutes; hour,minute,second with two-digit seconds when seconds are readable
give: 6,32
